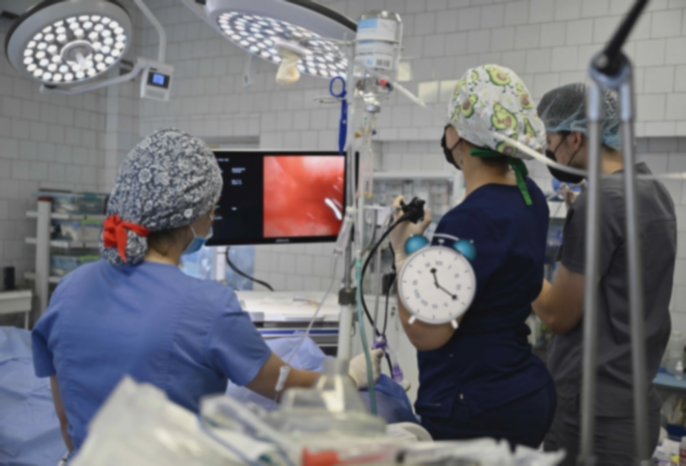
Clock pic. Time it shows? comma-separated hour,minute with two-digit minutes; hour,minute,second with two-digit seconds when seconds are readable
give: 11,20
